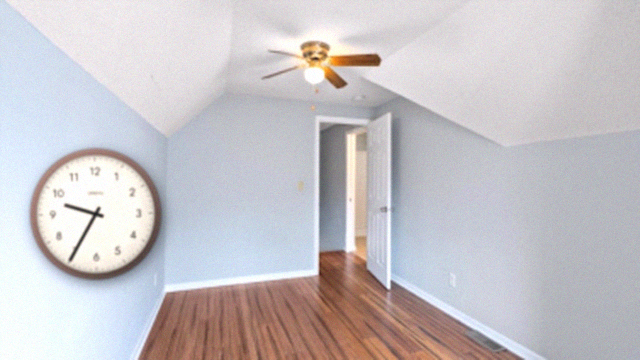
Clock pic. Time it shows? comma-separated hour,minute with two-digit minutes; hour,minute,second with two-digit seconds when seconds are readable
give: 9,35
